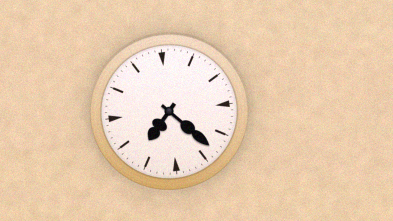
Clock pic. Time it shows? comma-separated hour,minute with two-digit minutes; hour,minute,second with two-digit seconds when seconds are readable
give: 7,23
